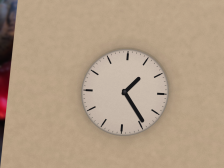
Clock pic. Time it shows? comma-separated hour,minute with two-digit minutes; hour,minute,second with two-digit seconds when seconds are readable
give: 1,24
